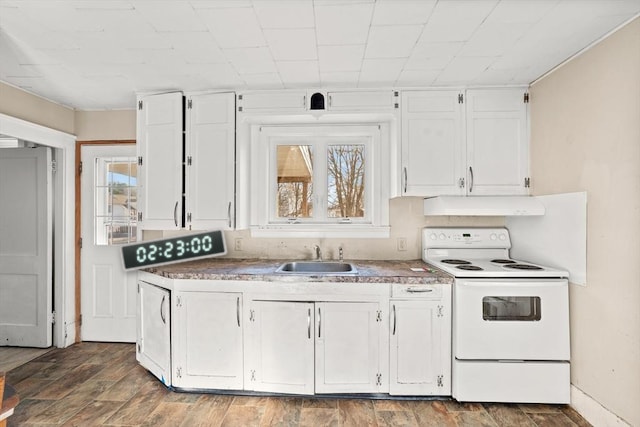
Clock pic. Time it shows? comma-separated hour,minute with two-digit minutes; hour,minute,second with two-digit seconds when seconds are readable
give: 2,23,00
